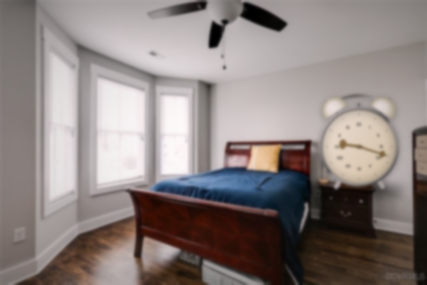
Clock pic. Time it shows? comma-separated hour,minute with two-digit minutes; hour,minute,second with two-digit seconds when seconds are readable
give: 9,18
